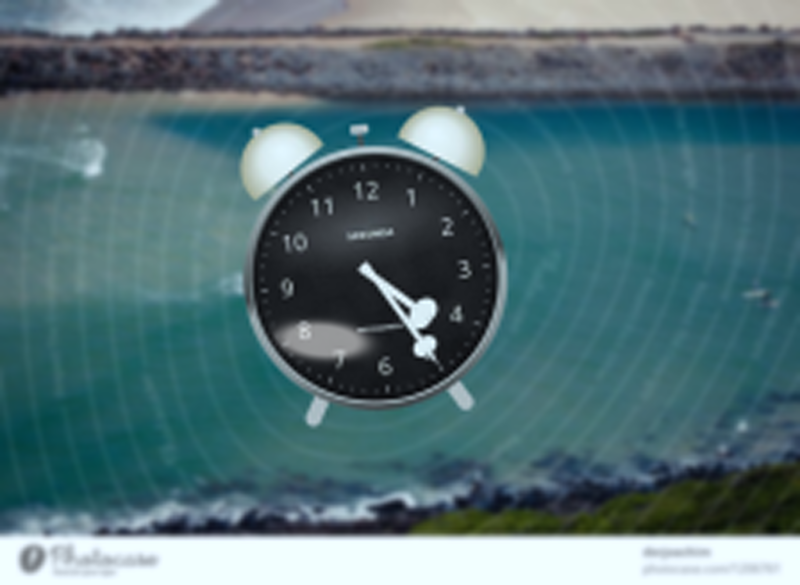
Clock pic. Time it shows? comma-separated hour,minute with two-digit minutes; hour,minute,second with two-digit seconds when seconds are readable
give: 4,25
